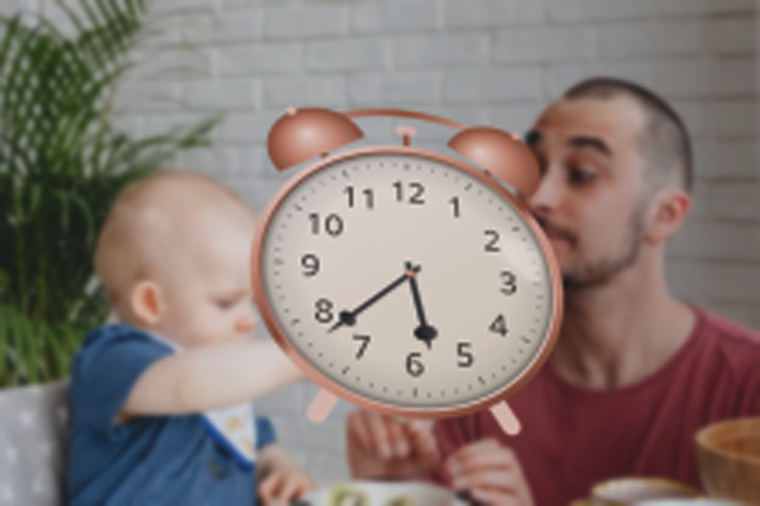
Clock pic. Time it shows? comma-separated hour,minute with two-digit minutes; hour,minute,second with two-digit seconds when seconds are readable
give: 5,38
